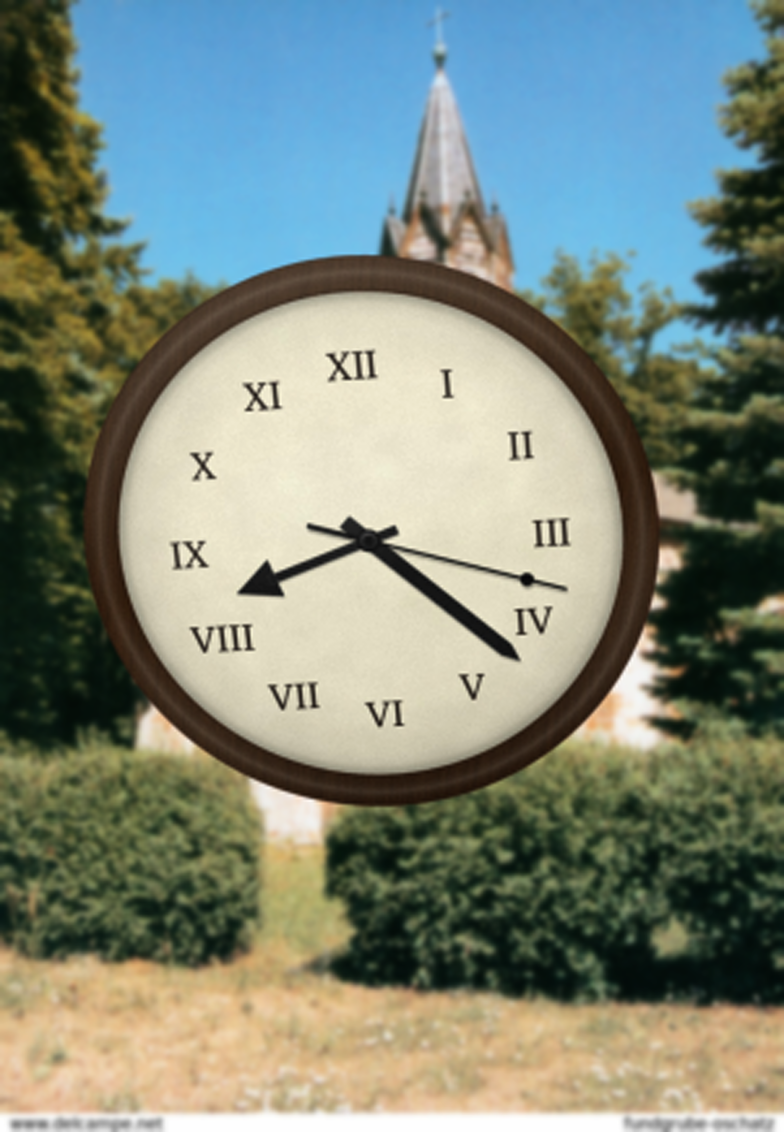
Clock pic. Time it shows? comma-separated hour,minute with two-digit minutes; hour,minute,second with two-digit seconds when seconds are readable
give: 8,22,18
